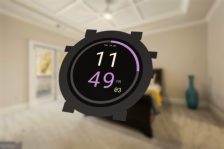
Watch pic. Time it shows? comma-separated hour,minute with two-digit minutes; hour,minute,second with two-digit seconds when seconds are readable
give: 11,49
